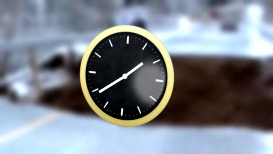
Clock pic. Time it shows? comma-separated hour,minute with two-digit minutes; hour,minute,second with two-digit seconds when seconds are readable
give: 1,39
